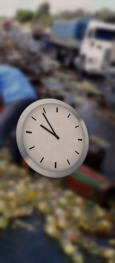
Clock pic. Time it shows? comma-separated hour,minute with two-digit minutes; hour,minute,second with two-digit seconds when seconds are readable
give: 9,54
